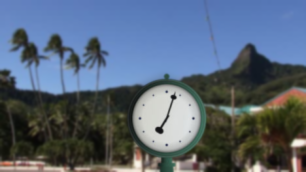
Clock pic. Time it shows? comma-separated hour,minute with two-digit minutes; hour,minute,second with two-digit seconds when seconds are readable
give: 7,03
